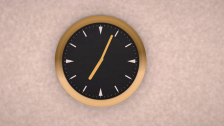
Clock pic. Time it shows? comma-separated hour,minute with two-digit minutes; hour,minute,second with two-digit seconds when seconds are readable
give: 7,04
